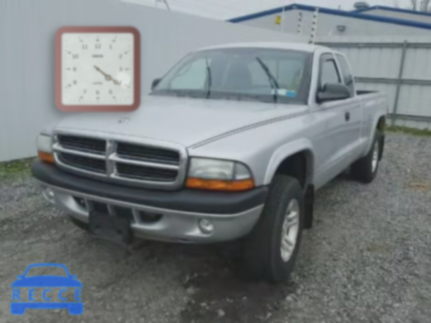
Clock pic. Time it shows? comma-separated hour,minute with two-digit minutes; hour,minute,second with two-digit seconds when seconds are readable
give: 4,21
